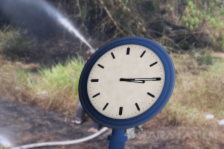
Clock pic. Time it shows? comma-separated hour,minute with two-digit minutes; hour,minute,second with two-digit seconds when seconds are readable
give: 3,15
